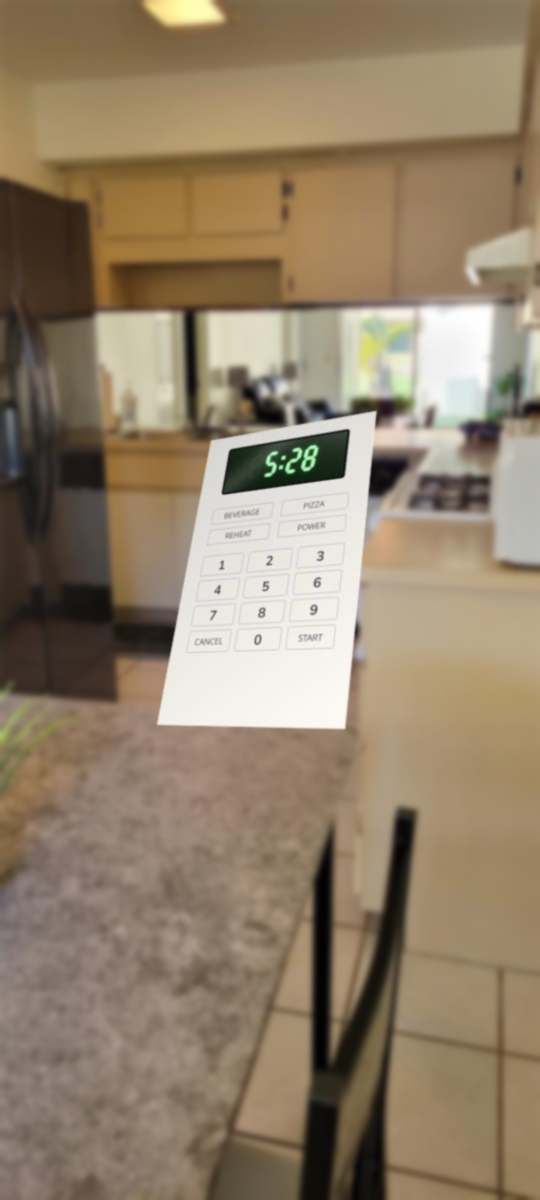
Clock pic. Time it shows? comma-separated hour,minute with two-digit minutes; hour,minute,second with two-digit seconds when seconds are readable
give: 5,28
